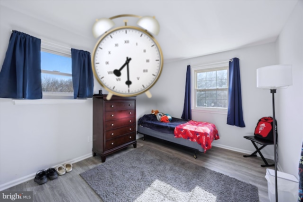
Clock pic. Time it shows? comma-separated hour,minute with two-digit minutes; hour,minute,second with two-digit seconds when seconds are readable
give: 7,30
